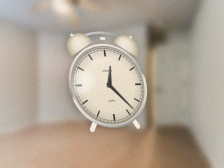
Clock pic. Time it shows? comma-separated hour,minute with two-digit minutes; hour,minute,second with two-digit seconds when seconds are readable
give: 12,23
